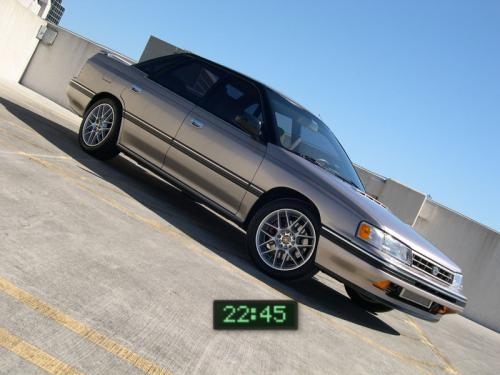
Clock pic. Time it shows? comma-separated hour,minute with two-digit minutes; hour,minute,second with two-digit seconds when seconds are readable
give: 22,45
